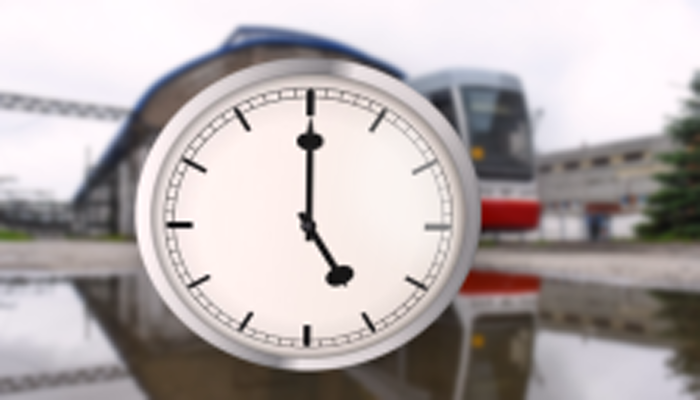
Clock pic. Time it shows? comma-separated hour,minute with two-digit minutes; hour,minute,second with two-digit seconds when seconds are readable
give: 5,00
